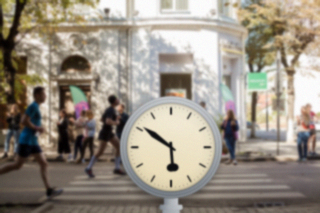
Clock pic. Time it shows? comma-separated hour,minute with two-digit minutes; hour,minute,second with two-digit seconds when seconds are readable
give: 5,51
